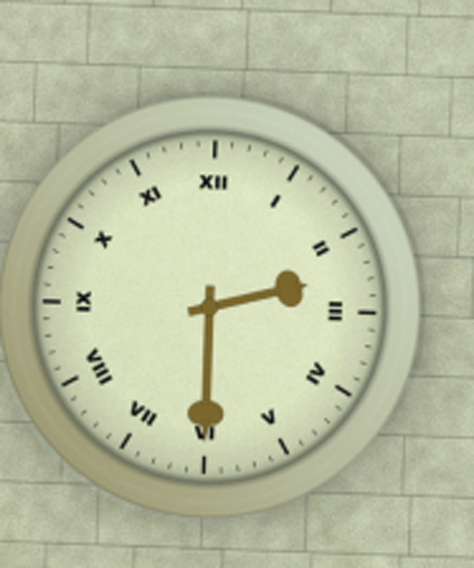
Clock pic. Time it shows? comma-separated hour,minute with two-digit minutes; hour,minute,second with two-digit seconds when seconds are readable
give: 2,30
